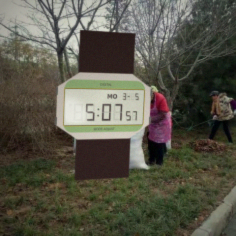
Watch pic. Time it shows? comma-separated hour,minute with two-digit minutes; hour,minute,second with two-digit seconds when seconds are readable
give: 5,07,57
